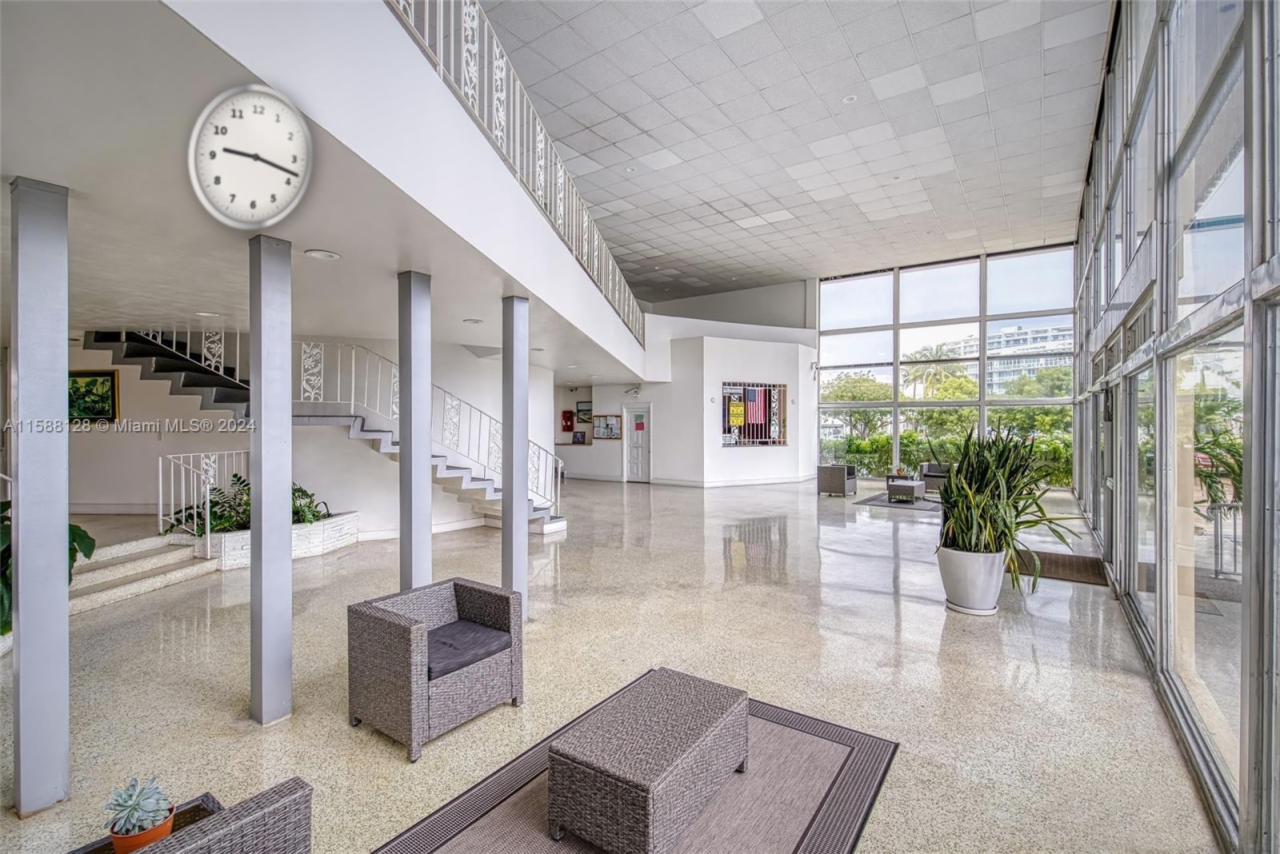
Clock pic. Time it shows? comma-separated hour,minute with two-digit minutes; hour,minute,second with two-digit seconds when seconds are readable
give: 9,18
